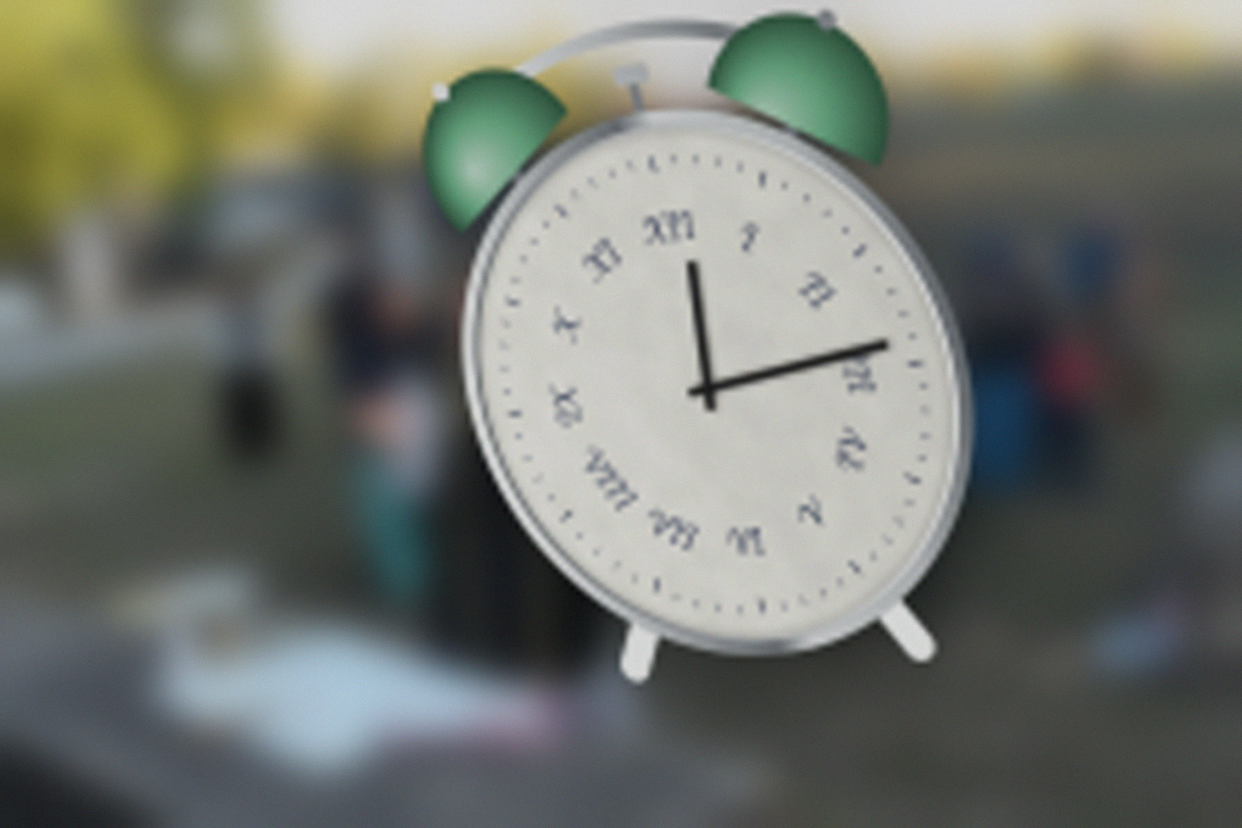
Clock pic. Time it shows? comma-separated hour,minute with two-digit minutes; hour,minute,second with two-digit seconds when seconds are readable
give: 12,14
